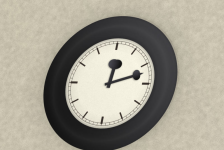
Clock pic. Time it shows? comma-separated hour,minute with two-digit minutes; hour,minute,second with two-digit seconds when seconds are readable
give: 12,12
